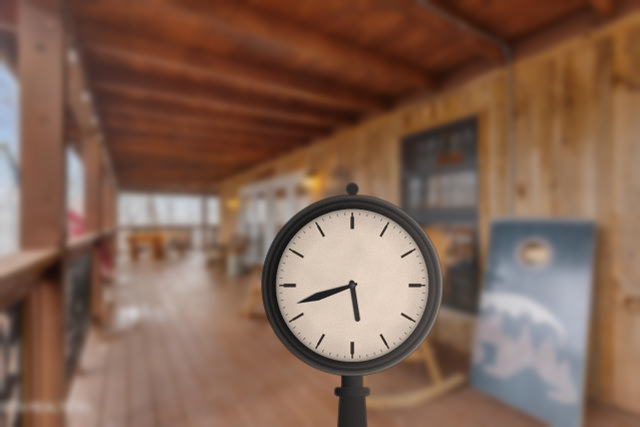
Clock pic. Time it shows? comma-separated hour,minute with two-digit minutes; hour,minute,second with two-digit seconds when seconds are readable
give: 5,42
